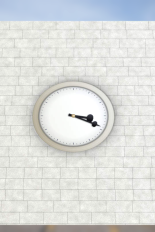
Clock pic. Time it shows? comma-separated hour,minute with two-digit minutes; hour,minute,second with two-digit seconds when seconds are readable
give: 3,19
